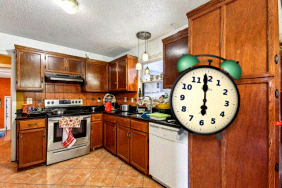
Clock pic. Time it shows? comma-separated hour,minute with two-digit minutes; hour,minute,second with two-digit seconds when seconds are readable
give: 5,59
